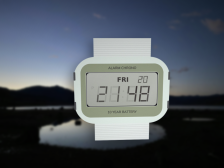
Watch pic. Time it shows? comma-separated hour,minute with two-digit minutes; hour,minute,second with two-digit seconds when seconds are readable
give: 21,48
